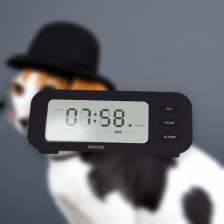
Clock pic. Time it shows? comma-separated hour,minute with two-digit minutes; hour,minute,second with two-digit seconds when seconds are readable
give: 7,58
